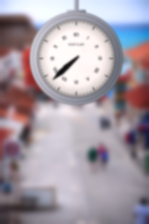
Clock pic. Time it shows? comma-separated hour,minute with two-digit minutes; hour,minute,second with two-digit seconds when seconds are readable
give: 7,38
